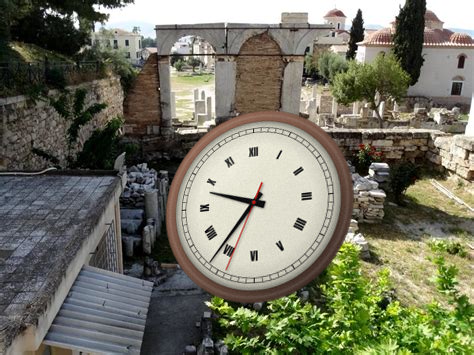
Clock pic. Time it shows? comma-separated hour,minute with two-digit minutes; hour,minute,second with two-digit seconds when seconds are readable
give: 9,36,34
